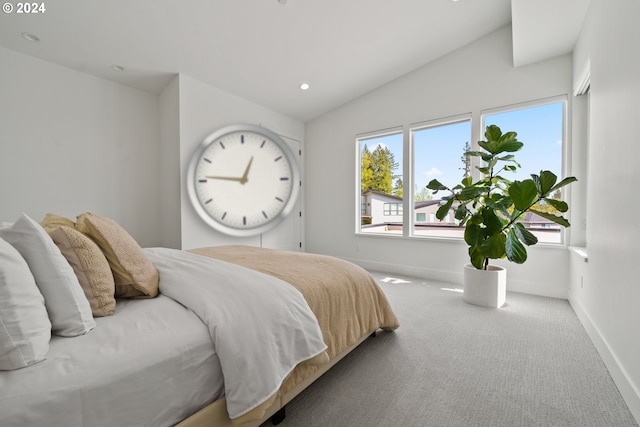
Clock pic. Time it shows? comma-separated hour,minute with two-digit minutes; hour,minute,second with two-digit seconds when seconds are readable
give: 12,46
